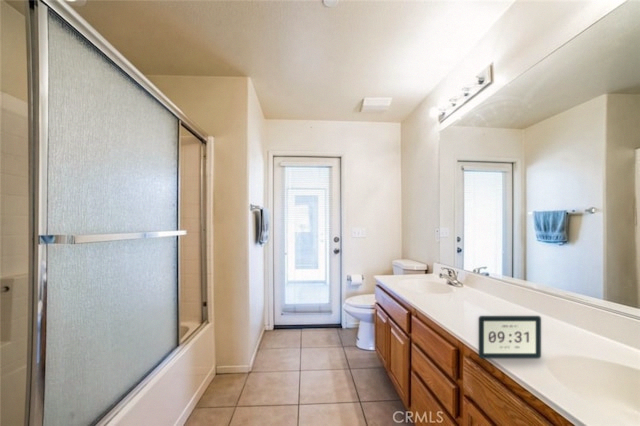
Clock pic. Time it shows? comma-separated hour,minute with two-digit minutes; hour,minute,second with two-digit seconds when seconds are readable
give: 9,31
